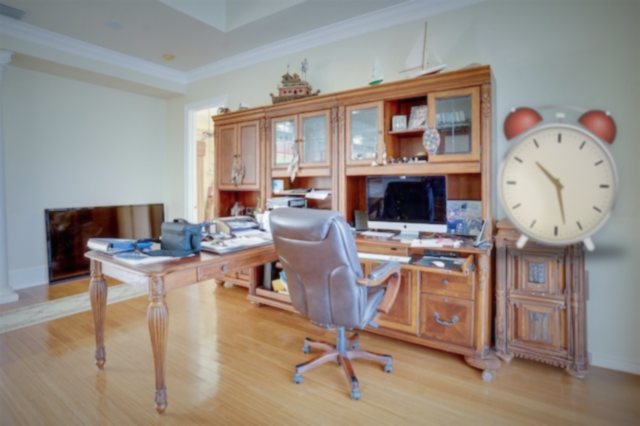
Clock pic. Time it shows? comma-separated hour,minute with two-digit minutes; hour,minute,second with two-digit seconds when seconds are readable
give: 10,28
